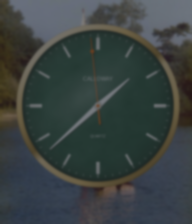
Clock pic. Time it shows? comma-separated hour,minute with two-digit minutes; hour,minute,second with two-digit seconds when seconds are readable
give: 1,37,59
